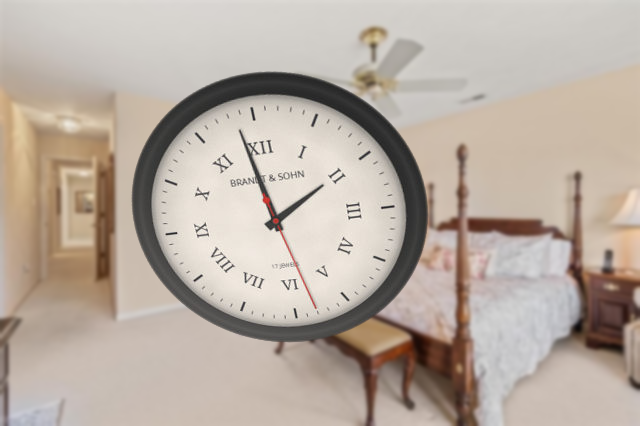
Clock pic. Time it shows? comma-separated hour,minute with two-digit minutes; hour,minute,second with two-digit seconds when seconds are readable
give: 1,58,28
